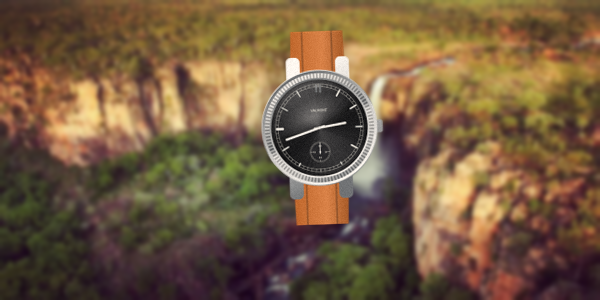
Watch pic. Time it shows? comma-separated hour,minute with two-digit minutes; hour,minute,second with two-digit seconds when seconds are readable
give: 2,42
